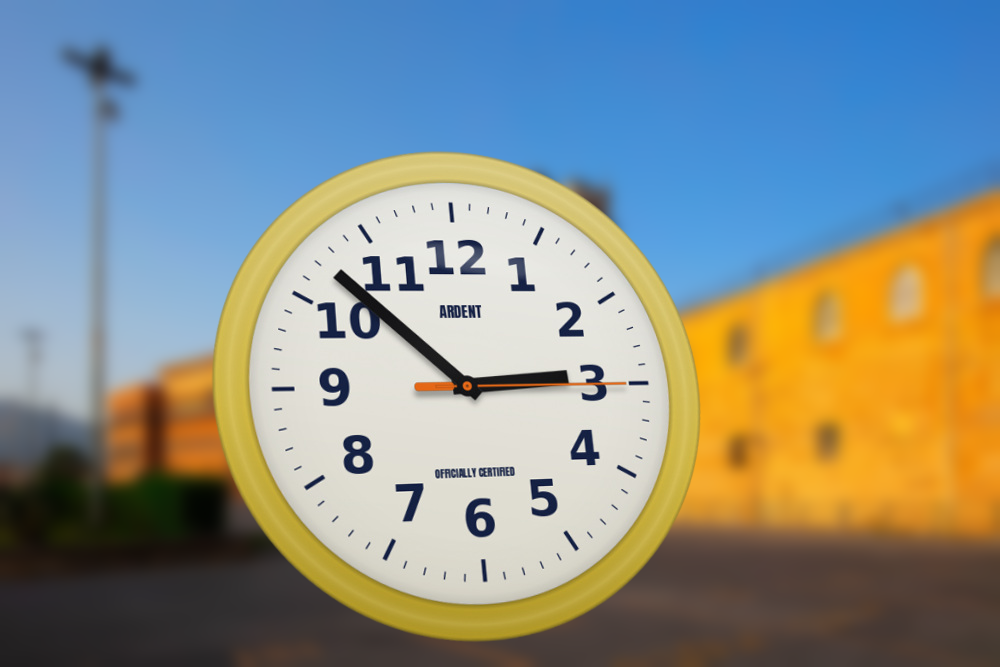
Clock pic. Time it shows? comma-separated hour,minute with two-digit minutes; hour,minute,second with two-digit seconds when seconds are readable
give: 2,52,15
